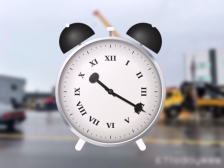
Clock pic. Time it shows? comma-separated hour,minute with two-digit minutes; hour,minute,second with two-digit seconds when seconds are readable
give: 10,20
